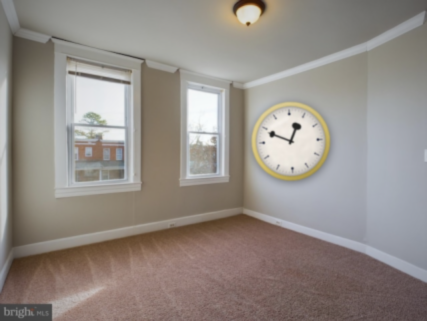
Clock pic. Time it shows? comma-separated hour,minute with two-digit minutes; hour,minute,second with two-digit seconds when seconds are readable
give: 12,49
